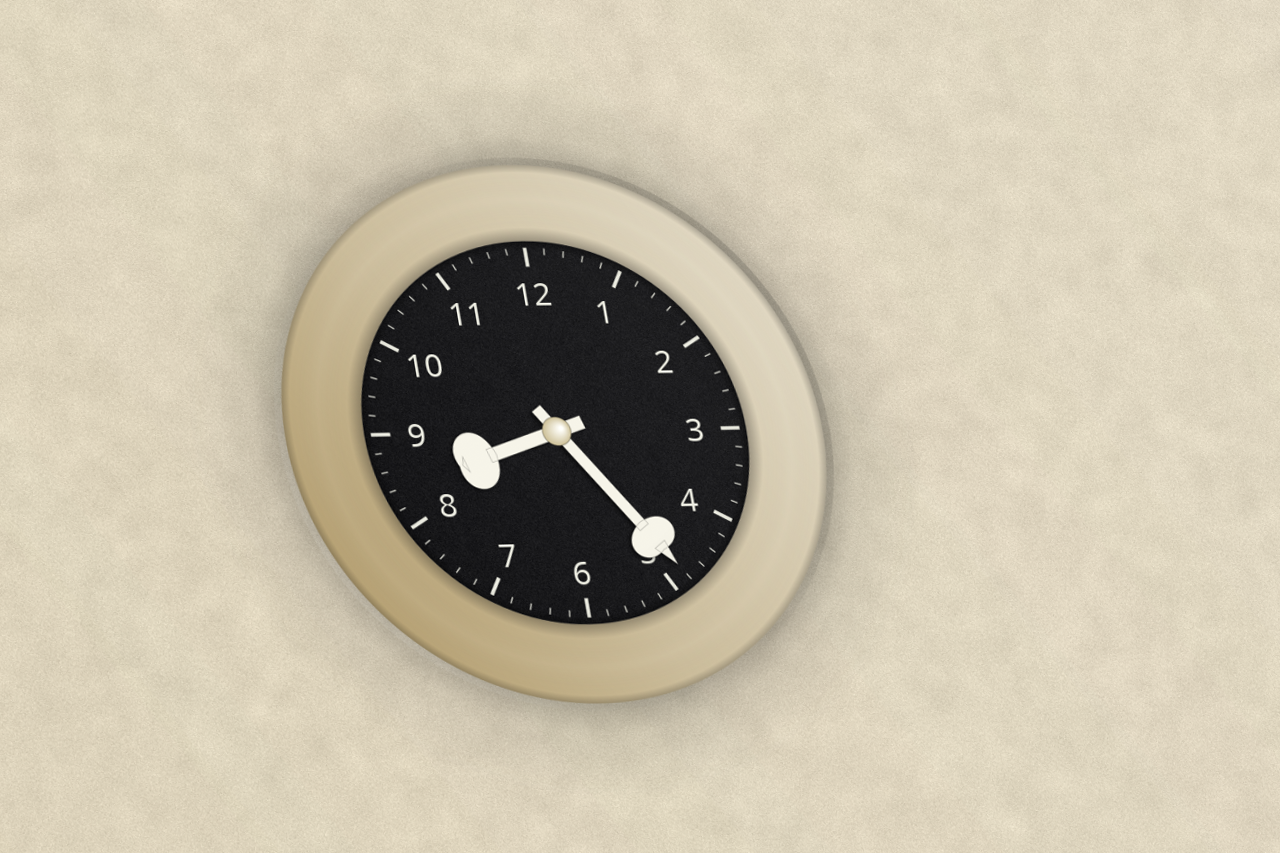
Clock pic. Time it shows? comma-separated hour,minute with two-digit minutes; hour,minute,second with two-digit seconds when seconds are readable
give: 8,24
